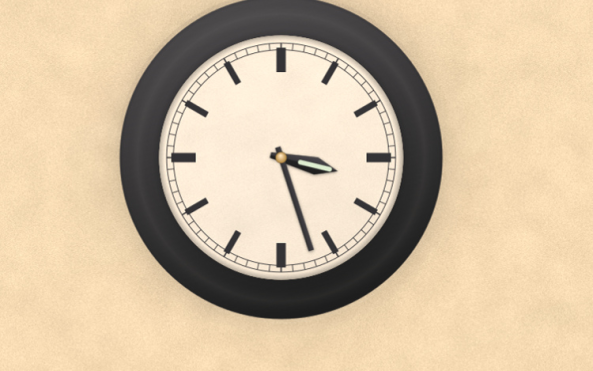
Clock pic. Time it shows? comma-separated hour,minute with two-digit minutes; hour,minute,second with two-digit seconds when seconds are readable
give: 3,27
